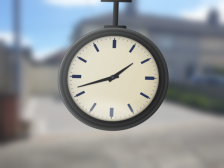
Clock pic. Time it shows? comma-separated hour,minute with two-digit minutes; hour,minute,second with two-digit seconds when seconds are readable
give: 1,42
